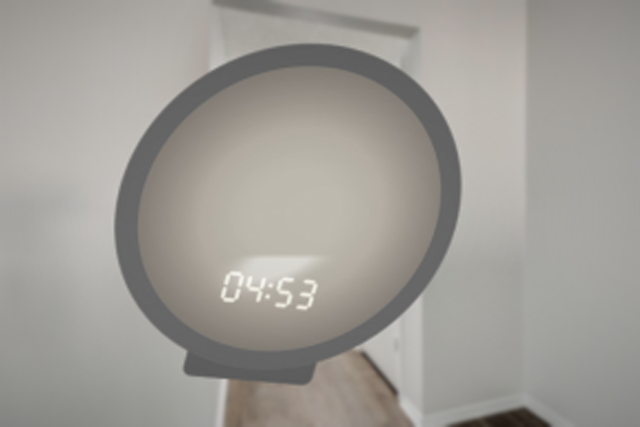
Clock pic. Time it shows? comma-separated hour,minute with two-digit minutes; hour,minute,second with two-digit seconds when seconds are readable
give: 4,53
